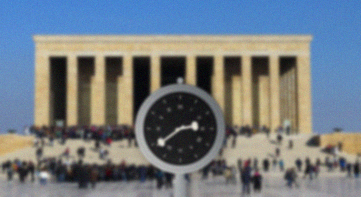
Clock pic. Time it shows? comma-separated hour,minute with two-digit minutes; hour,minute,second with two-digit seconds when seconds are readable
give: 2,39
